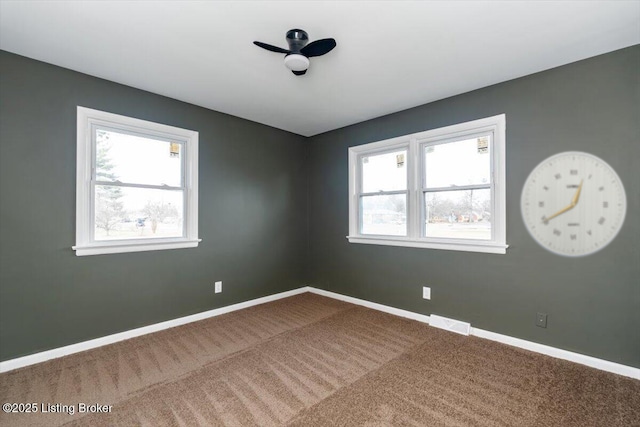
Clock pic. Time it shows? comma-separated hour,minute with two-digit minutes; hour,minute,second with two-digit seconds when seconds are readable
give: 12,40
